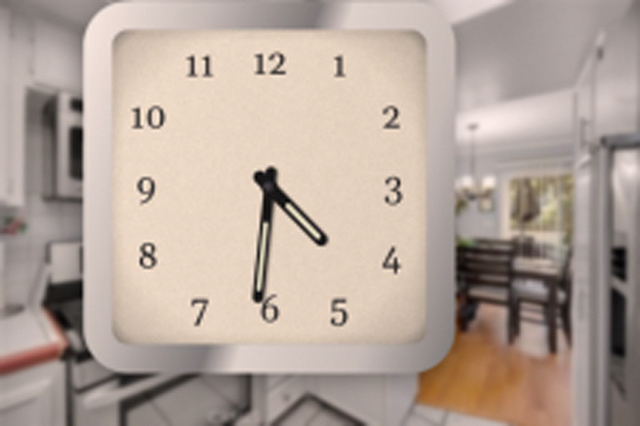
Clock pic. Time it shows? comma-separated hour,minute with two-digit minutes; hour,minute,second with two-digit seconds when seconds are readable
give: 4,31
